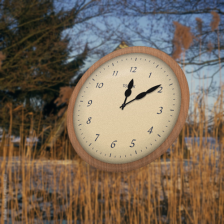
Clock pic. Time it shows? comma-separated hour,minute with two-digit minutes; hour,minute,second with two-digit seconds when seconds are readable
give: 12,09
